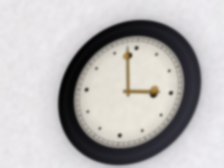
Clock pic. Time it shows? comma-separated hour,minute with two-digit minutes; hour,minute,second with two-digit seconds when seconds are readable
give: 2,58
